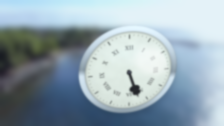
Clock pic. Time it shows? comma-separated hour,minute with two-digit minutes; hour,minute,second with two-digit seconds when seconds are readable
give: 5,27
